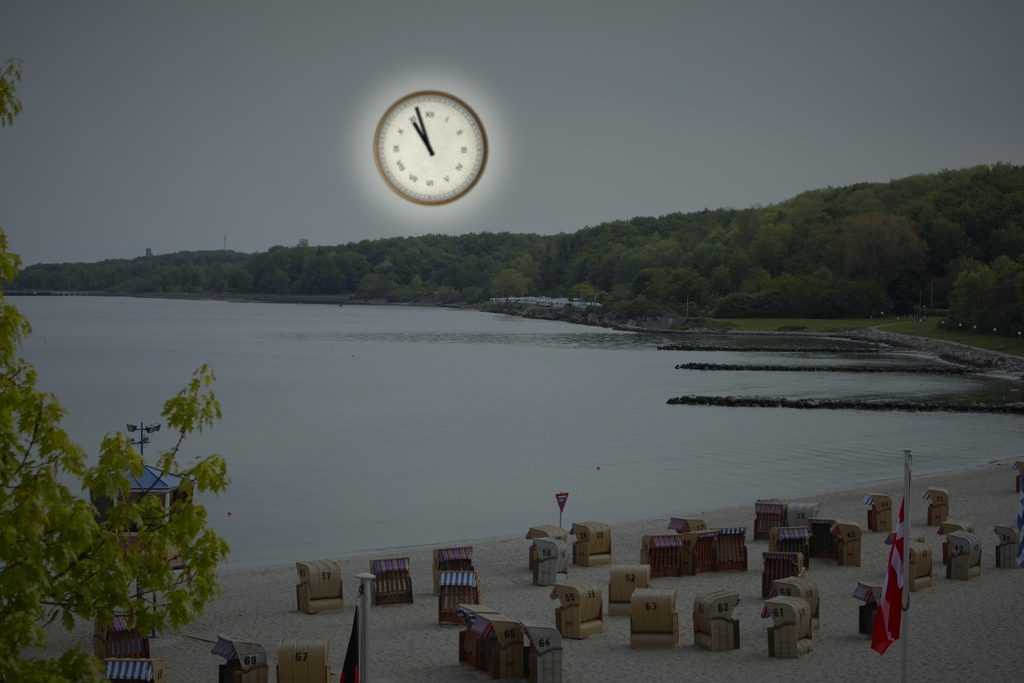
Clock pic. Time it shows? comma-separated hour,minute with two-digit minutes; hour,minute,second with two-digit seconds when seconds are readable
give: 10,57
